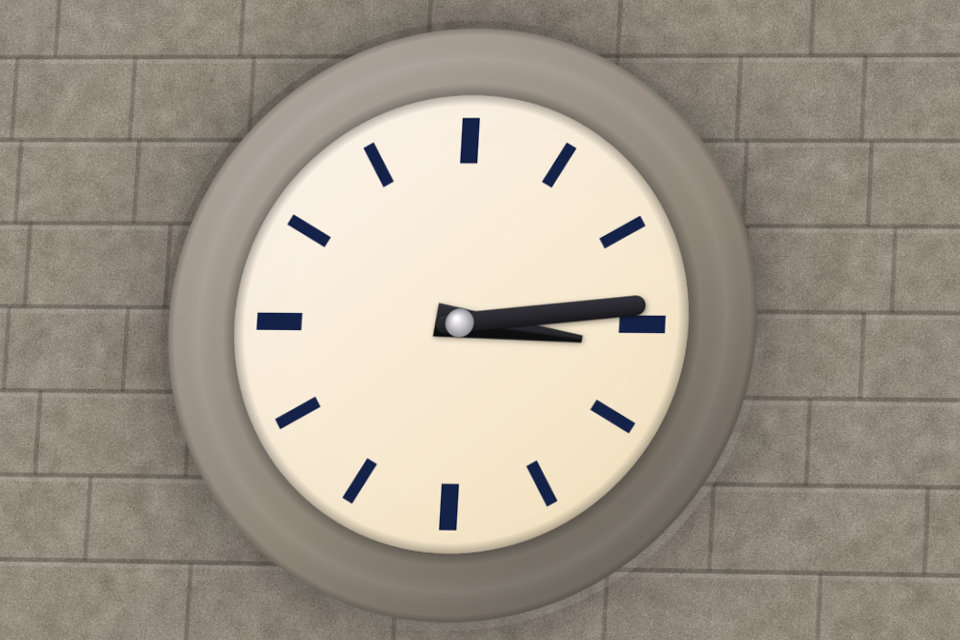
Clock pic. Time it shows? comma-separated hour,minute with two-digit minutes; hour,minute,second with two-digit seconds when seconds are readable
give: 3,14
